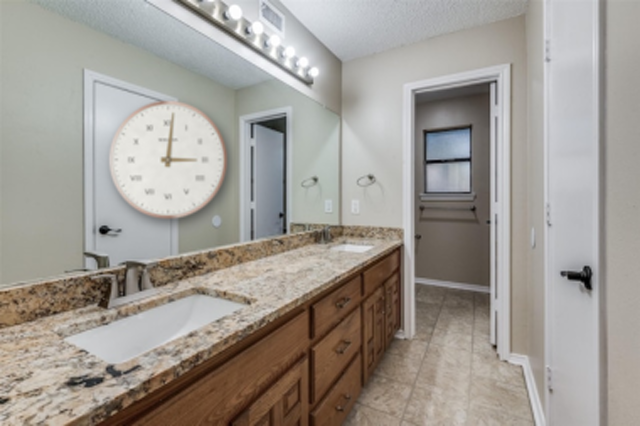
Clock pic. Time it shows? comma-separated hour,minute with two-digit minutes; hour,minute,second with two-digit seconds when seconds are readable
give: 3,01
